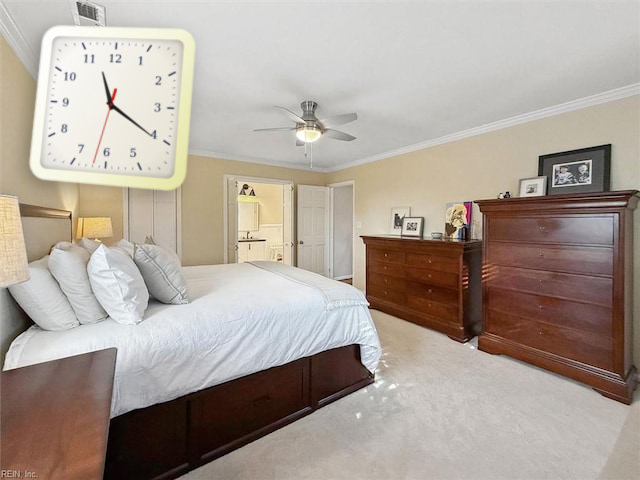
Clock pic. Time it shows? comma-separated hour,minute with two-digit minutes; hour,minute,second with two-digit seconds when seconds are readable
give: 11,20,32
